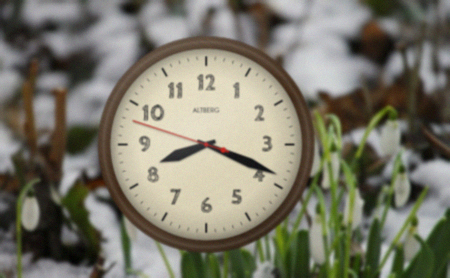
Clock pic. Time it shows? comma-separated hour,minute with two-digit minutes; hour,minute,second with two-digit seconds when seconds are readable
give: 8,18,48
